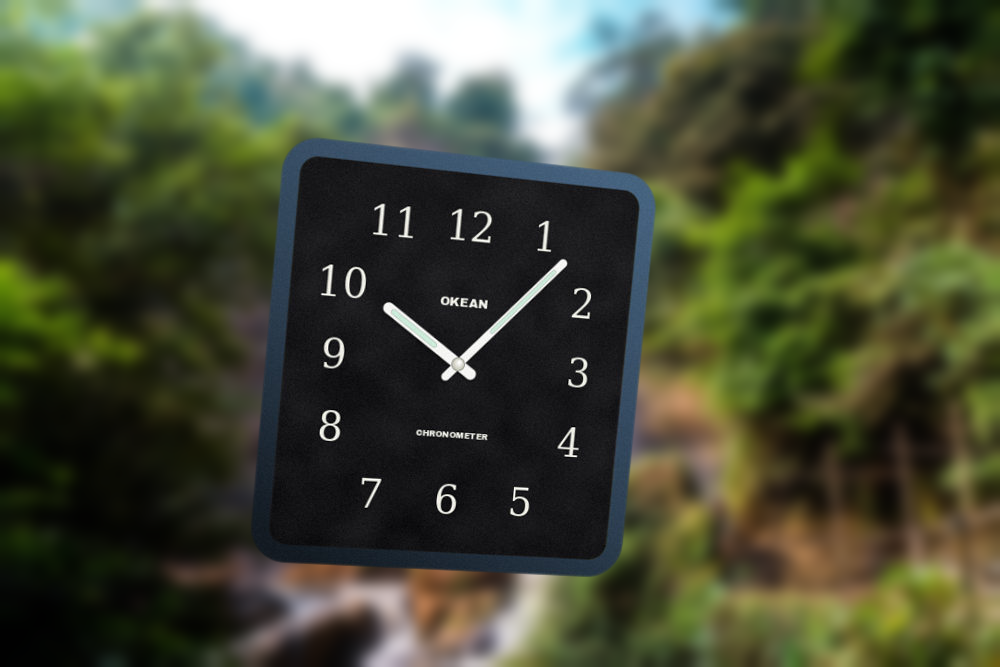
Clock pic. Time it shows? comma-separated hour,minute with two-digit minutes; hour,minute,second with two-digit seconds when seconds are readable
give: 10,07
